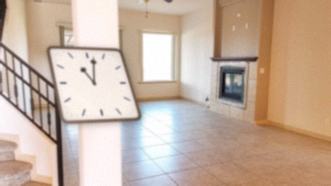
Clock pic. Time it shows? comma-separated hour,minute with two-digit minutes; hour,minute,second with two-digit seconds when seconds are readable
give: 11,02
